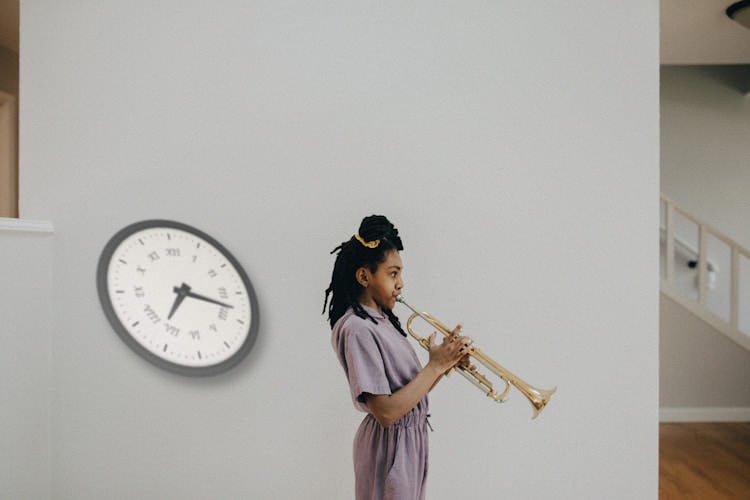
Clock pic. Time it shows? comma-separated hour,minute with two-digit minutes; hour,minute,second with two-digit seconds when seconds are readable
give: 7,18
